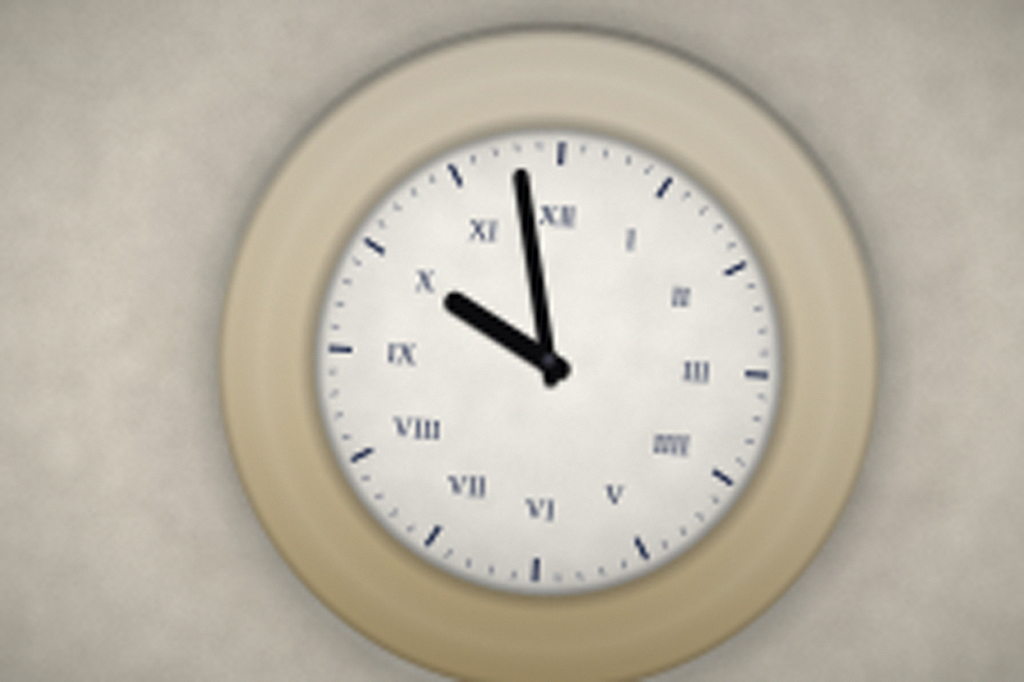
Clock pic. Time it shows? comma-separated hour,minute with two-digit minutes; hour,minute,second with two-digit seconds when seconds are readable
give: 9,58
